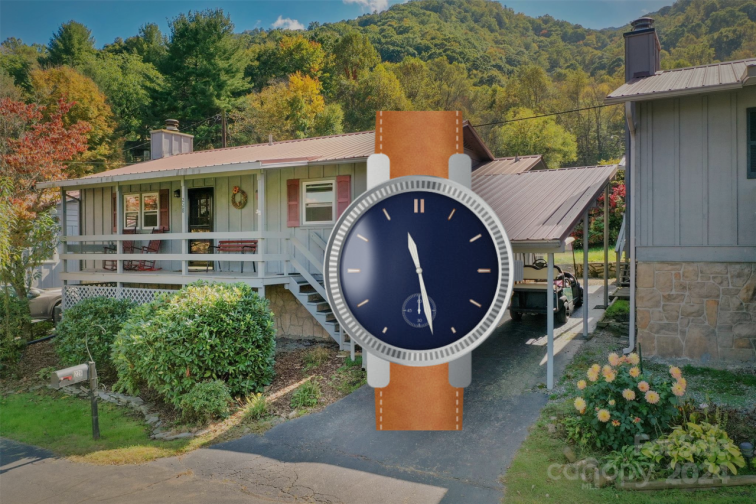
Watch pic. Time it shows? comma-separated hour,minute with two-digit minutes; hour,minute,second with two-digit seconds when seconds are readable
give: 11,28
